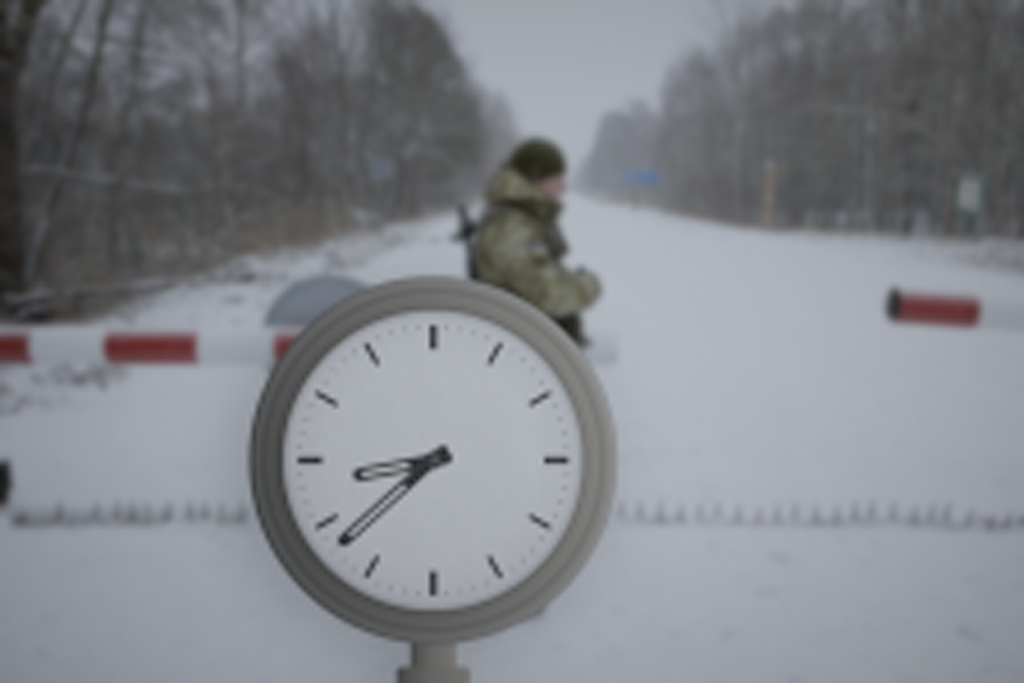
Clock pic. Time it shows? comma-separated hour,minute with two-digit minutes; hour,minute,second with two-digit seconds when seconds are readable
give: 8,38
